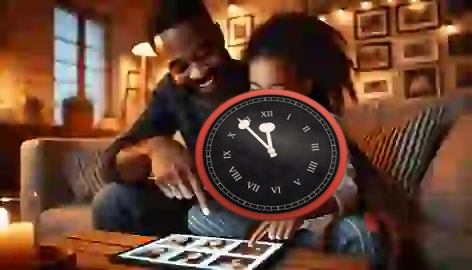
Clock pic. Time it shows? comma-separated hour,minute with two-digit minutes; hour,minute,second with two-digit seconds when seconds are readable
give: 11,54
